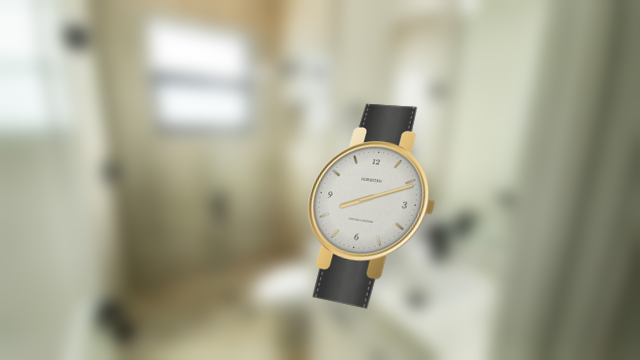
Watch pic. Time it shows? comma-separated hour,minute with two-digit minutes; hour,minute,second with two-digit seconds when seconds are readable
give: 8,11
